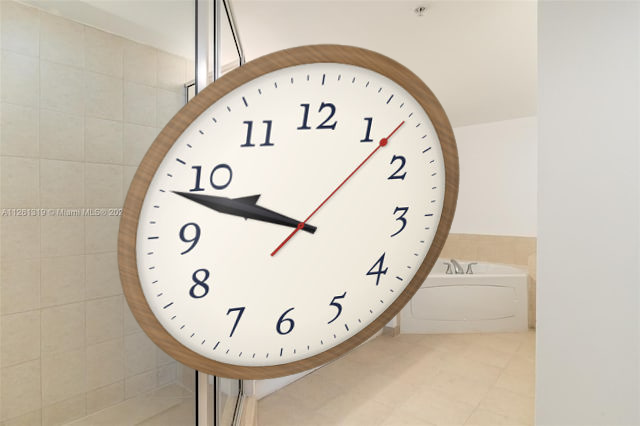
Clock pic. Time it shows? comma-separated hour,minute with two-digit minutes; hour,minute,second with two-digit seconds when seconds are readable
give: 9,48,07
